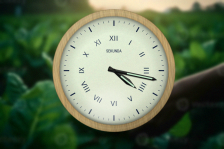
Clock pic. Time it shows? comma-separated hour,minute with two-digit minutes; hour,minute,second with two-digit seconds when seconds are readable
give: 4,17
